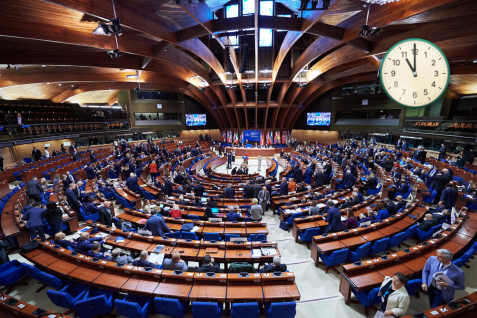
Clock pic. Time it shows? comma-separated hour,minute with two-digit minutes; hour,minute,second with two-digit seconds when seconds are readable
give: 11,00
